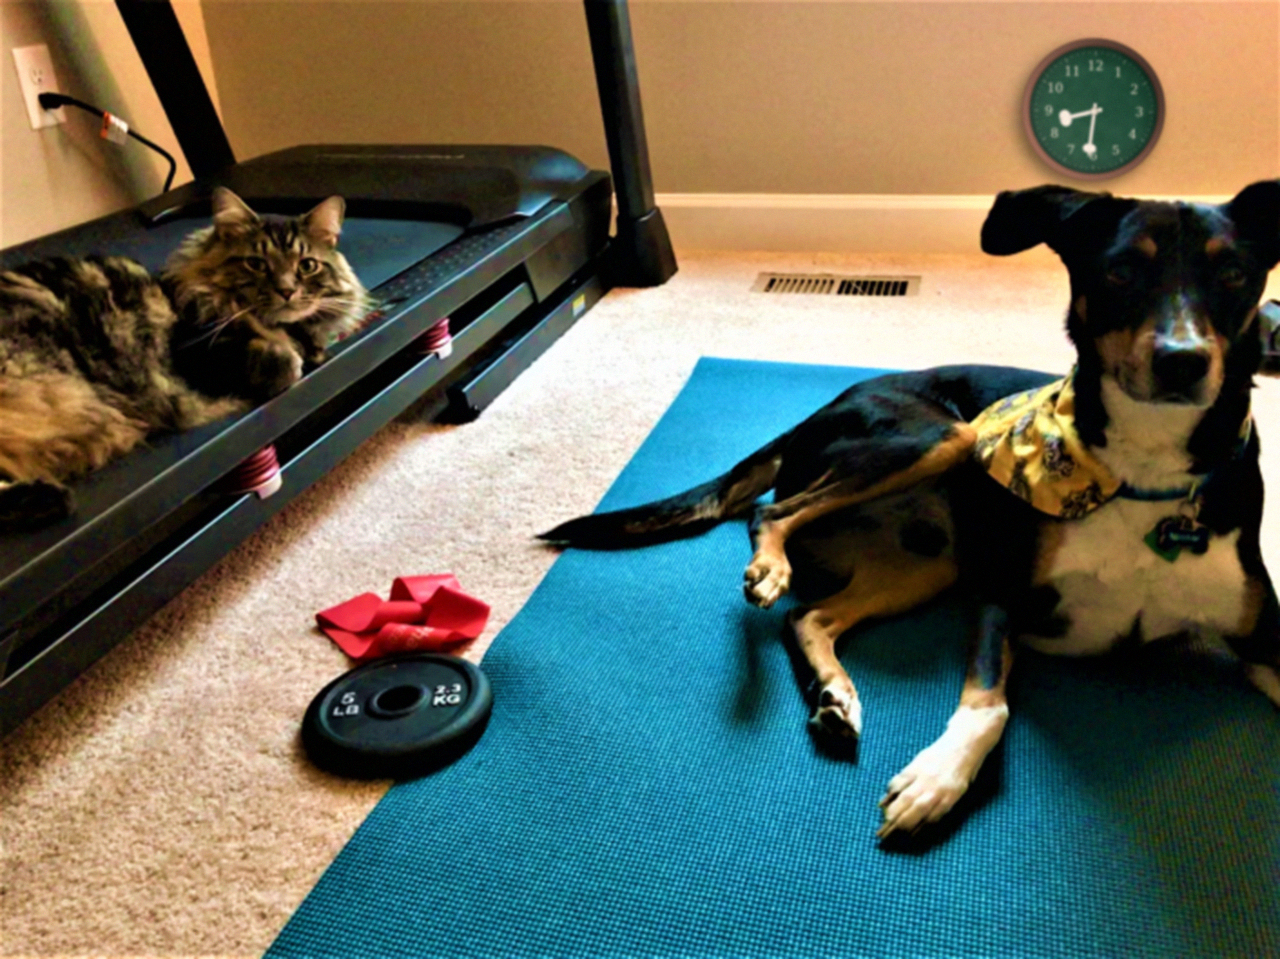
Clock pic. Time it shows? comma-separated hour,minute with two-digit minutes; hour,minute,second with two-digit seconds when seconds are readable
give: 8,31
